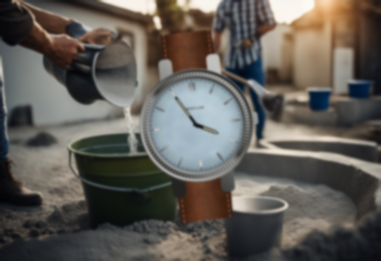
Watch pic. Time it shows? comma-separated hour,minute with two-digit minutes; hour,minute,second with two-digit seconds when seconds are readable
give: 3,55
